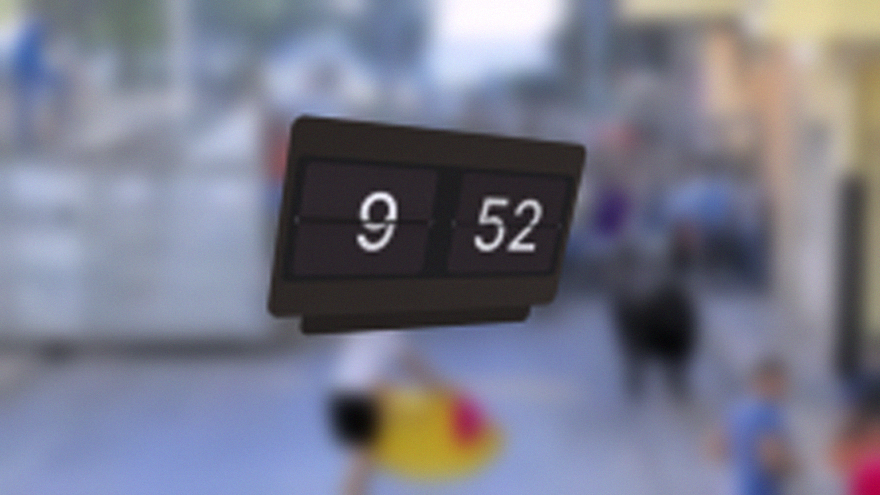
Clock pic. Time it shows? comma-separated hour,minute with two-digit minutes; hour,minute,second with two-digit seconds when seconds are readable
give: 9,52
